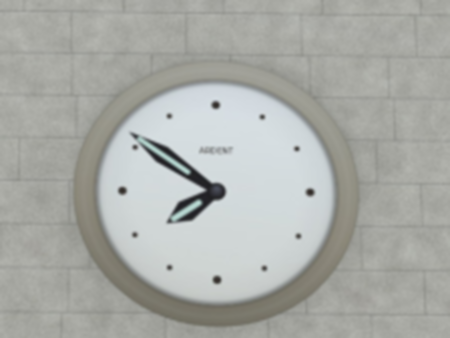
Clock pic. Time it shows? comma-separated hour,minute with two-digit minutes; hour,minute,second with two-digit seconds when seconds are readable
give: 7,51
